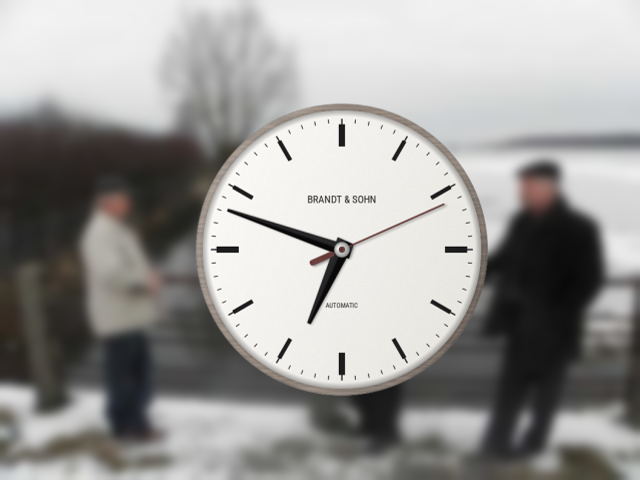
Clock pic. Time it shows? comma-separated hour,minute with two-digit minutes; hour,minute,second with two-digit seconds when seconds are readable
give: 6,48,11
